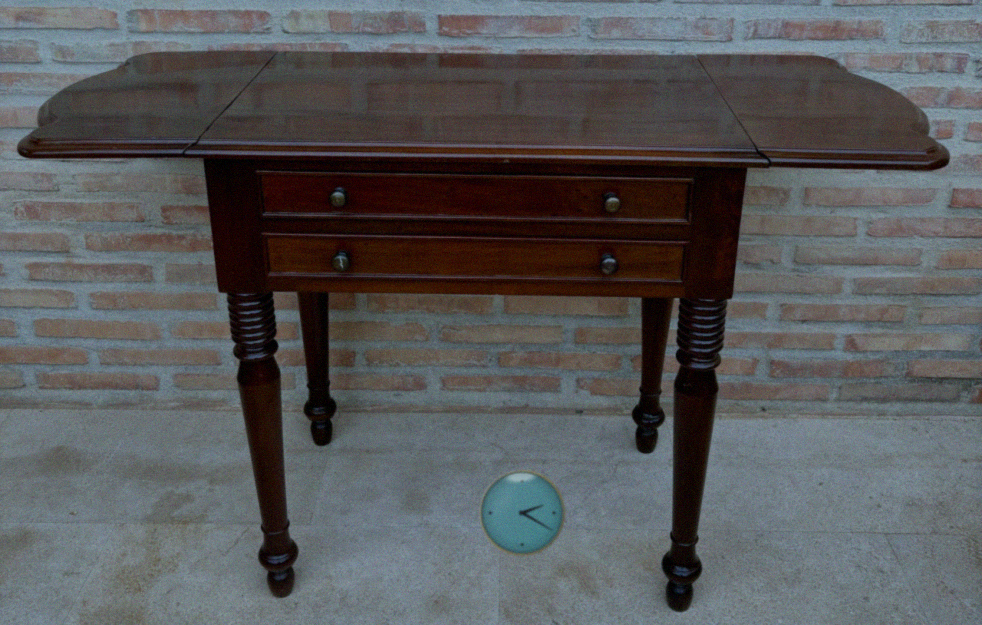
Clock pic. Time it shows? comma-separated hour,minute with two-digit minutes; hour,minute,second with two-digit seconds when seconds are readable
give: 2,20
